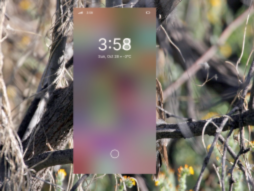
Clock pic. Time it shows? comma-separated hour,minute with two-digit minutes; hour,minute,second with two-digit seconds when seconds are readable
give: 3,58
